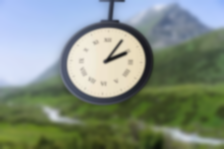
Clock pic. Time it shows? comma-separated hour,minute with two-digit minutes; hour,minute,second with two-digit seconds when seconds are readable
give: 2,05
